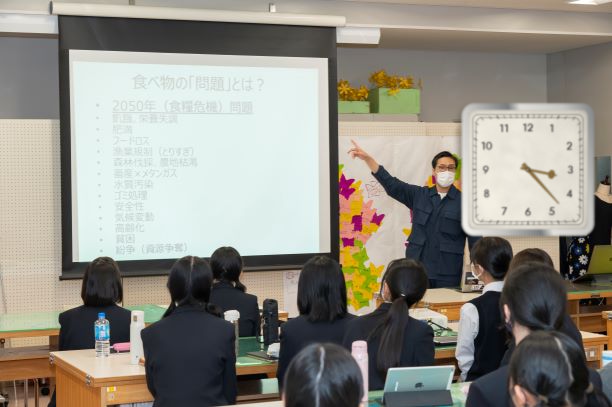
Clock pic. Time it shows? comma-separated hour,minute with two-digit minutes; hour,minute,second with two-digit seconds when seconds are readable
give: 3,23
